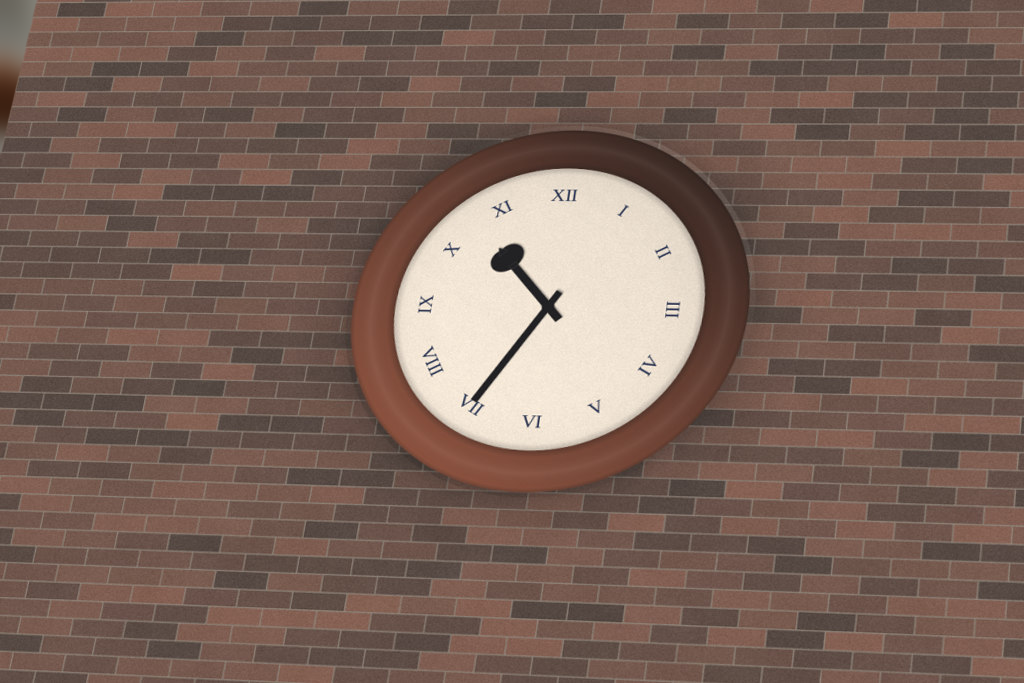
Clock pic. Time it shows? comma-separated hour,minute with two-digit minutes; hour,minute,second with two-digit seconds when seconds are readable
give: 10,35
